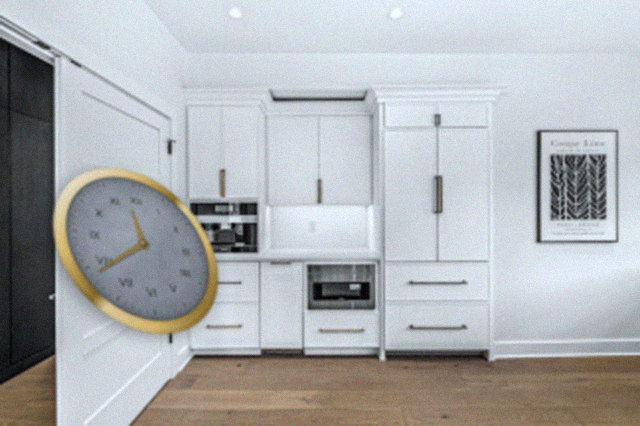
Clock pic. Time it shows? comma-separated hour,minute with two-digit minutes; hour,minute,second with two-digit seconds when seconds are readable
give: 11,39
